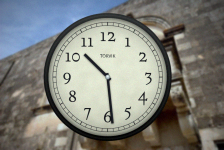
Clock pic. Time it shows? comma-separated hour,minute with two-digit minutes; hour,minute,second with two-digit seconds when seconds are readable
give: 10,29
